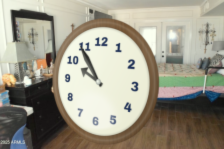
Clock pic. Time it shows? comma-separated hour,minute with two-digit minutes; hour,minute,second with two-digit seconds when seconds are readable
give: 9,54
